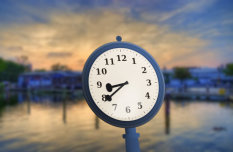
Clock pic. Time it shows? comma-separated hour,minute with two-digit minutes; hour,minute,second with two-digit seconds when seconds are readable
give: 8,39
